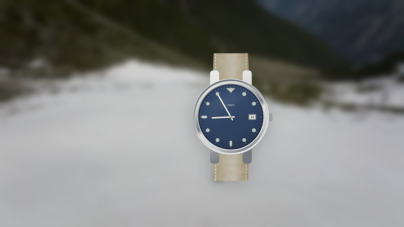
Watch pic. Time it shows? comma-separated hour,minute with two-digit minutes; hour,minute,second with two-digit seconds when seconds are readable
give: 8,55
